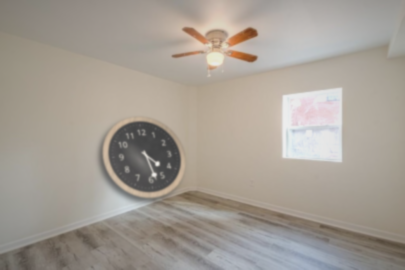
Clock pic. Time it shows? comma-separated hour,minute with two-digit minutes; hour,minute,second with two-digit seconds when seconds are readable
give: 4,28
